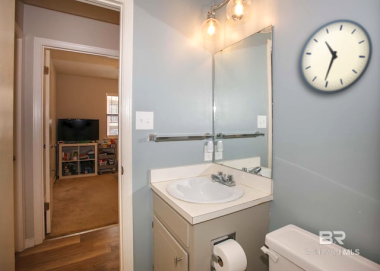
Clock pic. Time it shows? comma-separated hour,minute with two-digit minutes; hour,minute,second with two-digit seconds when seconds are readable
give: 10,31
